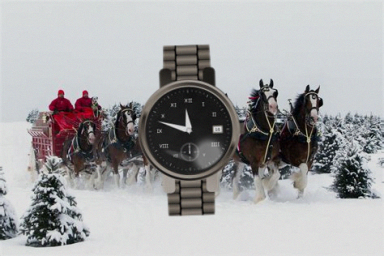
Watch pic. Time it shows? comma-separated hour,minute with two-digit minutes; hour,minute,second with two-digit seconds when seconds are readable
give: 11,48
